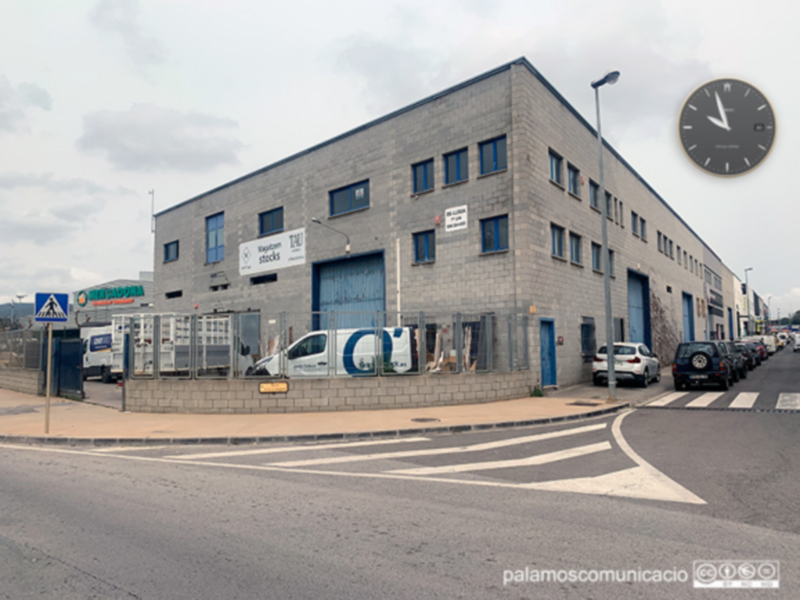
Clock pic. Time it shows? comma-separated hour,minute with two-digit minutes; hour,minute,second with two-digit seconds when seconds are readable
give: 9,57
